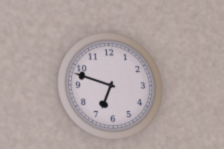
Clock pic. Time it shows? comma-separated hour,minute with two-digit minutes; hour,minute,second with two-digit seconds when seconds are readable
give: 6,48
